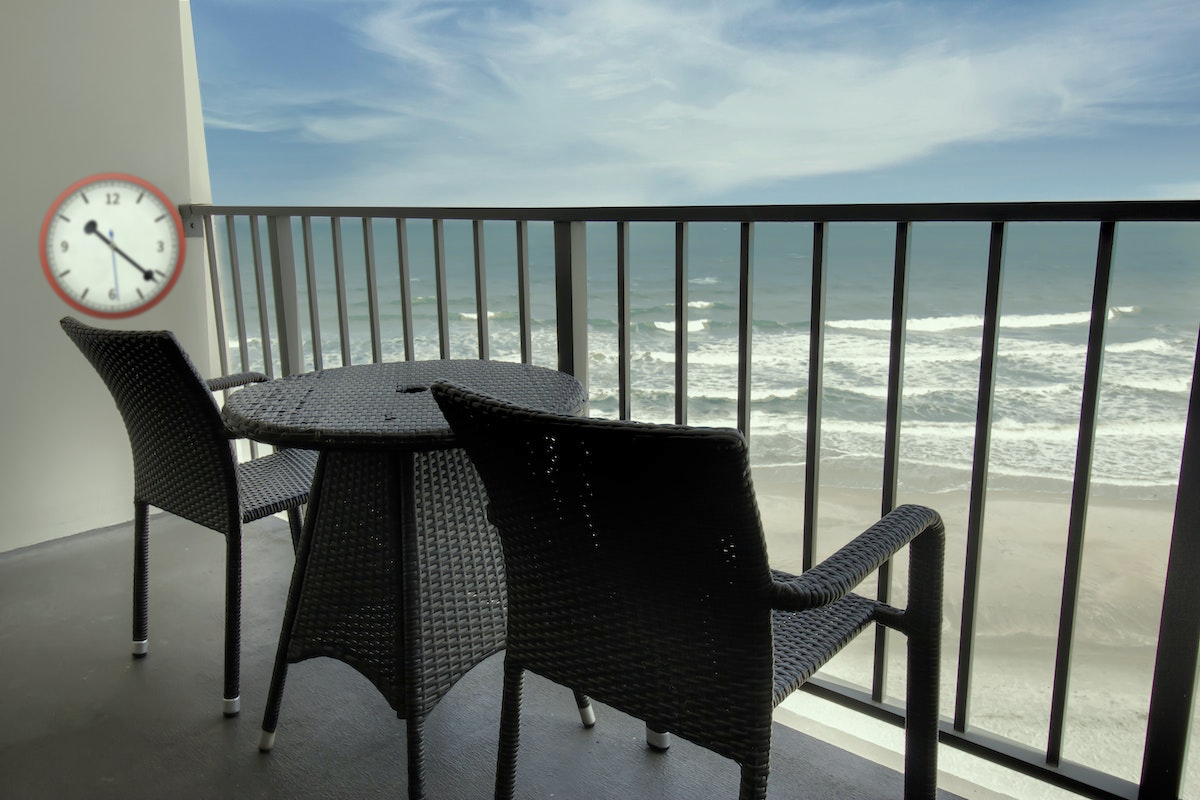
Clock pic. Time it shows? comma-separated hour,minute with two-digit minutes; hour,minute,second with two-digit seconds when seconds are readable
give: 10,21,29
